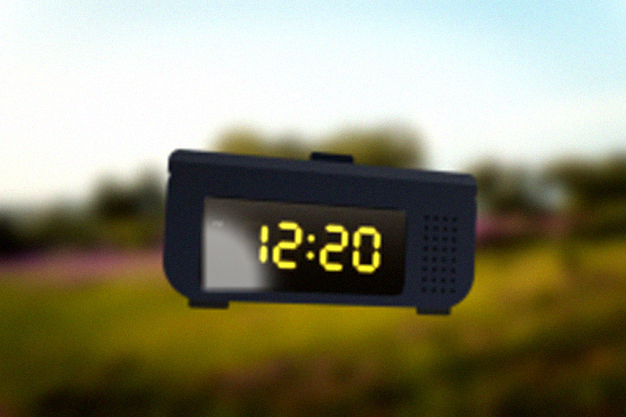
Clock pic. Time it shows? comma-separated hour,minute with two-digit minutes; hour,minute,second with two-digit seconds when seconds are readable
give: 12,20
